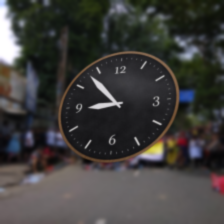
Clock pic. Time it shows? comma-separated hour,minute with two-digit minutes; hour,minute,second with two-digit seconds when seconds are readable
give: 8,53
